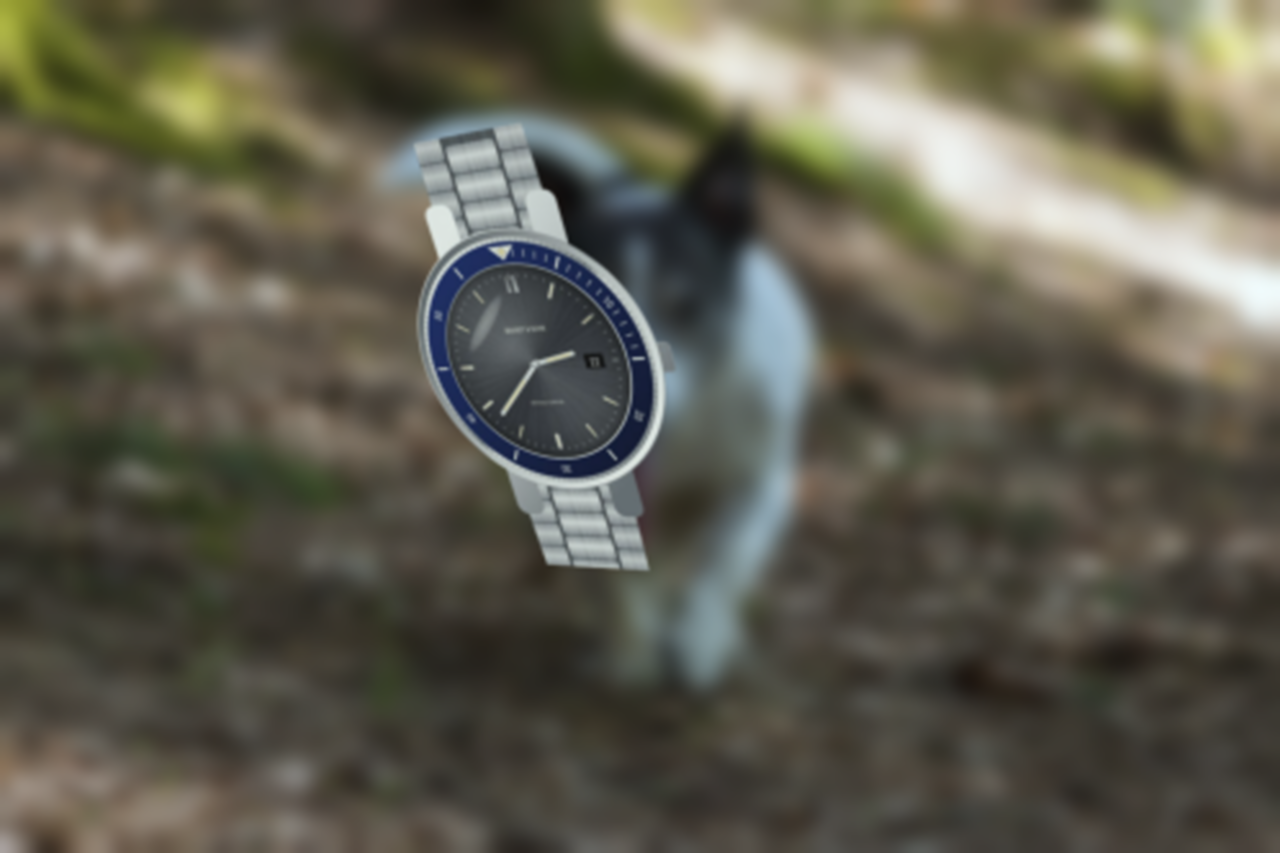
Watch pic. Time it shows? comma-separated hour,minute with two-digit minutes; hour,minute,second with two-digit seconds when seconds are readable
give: 2,38
